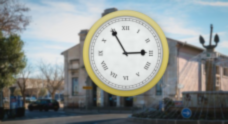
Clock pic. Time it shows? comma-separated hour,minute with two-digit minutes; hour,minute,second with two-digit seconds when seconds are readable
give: 2,55
